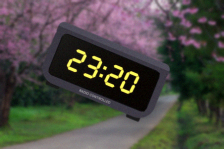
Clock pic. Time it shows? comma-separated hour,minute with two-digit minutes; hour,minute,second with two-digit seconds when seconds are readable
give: 23,20
